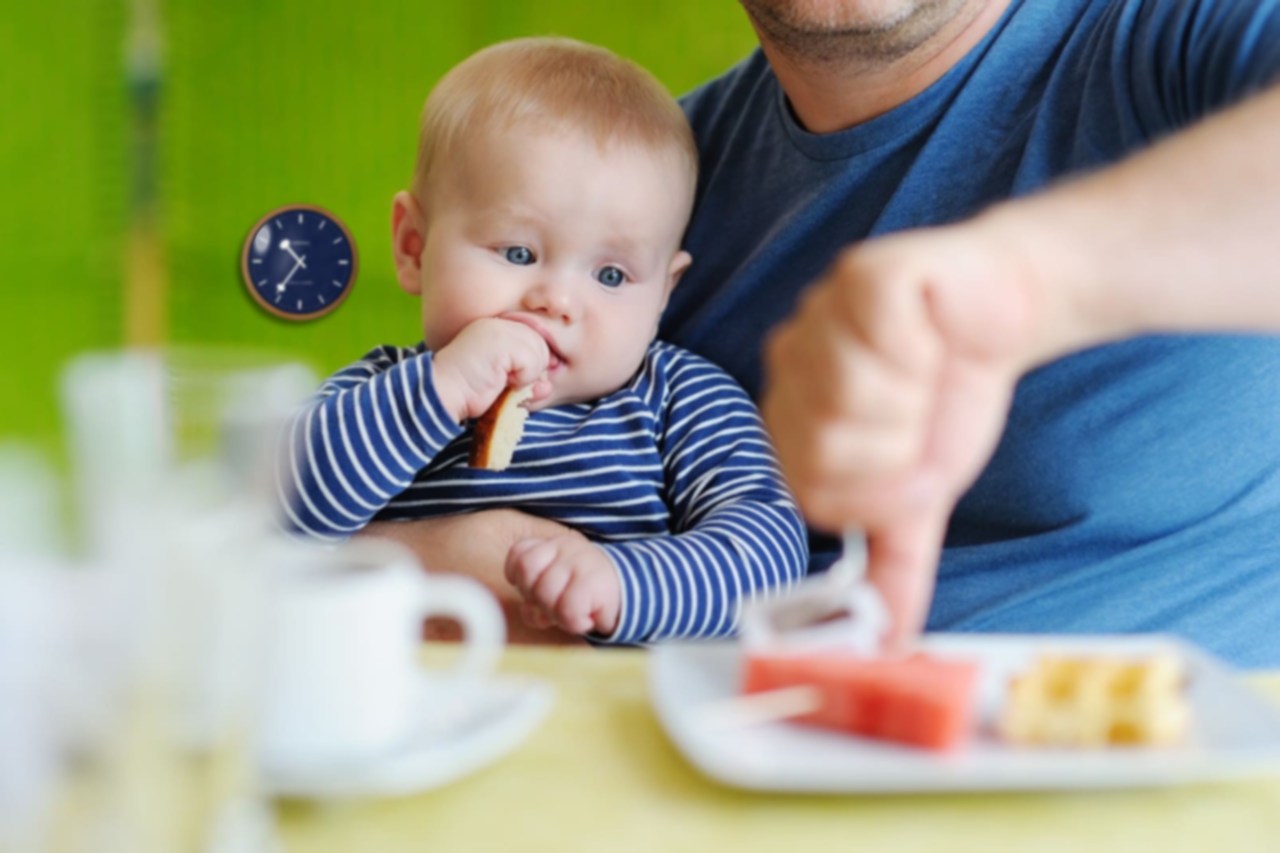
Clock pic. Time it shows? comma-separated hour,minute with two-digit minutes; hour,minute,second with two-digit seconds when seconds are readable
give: 10,36
